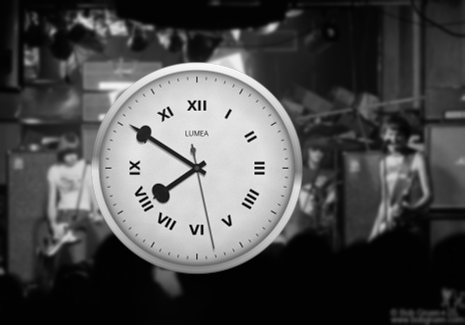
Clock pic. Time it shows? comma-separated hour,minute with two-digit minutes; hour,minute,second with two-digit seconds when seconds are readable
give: 7,50,28
